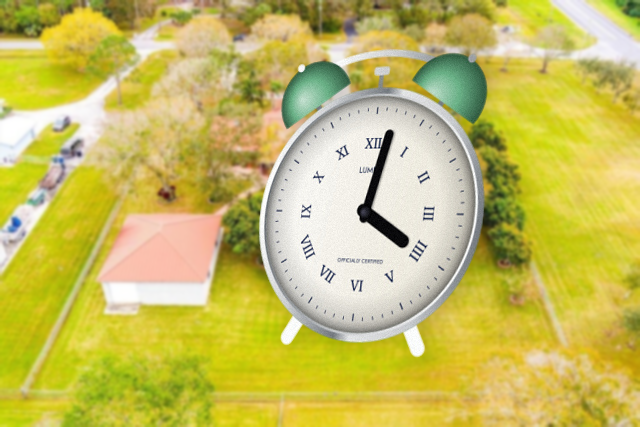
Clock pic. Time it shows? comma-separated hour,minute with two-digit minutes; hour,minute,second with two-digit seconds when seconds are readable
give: 4,02
